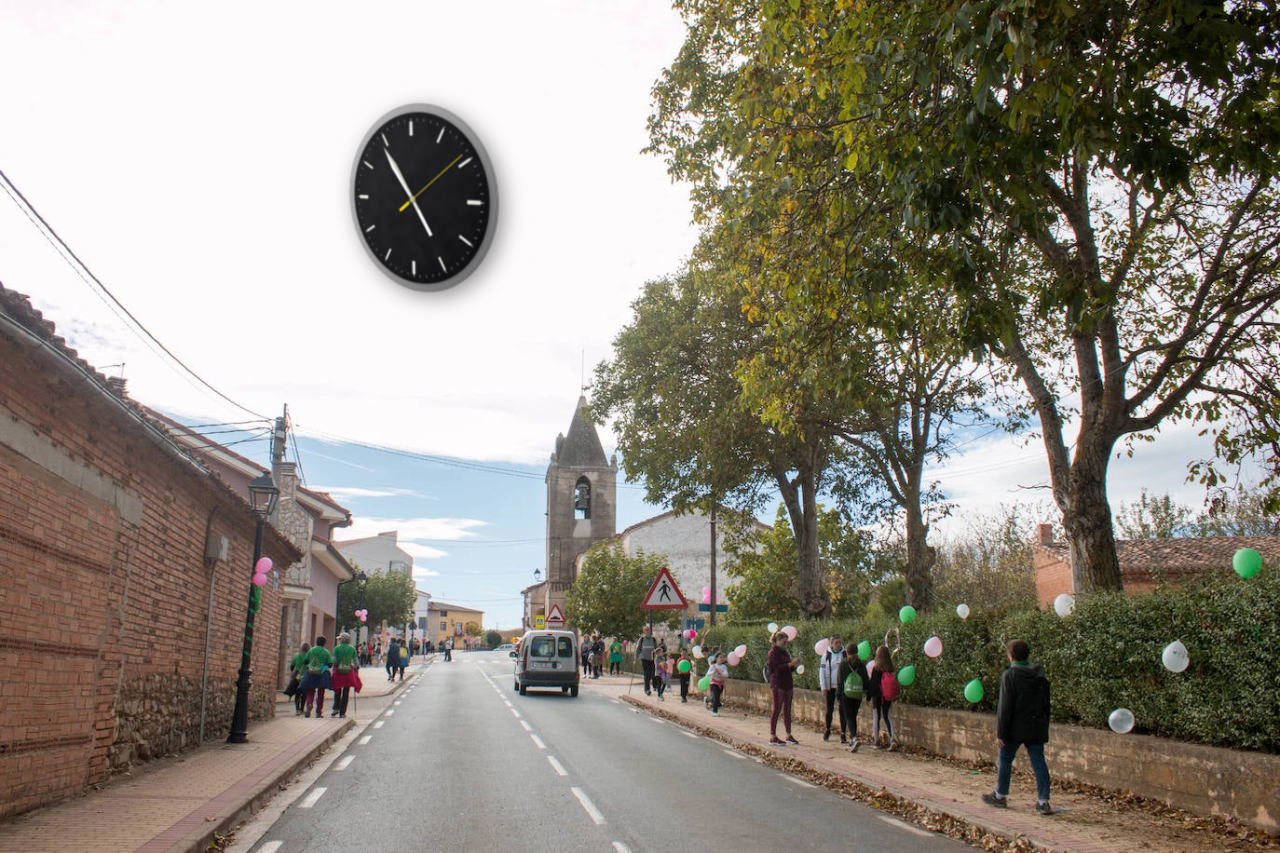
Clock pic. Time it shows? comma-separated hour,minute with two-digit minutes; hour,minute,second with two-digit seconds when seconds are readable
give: 4,54,09
